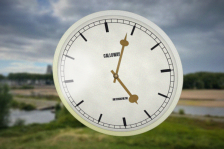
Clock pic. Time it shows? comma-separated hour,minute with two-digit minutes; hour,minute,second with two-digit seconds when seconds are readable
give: 5,04
